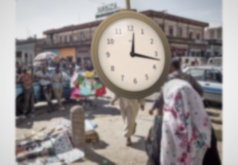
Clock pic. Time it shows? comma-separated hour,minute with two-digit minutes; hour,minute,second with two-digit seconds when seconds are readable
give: 12,17
